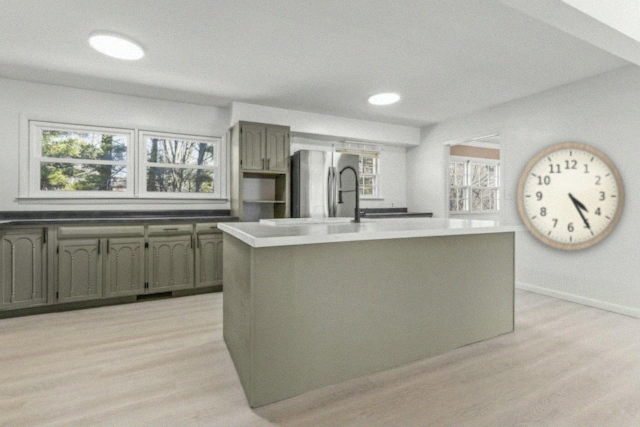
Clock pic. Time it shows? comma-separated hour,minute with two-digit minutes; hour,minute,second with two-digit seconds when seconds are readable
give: 4,25
